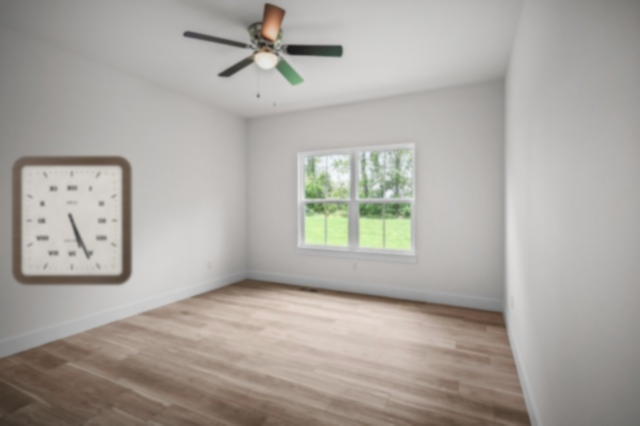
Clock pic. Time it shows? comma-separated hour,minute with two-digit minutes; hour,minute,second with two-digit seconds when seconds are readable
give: 5,26
